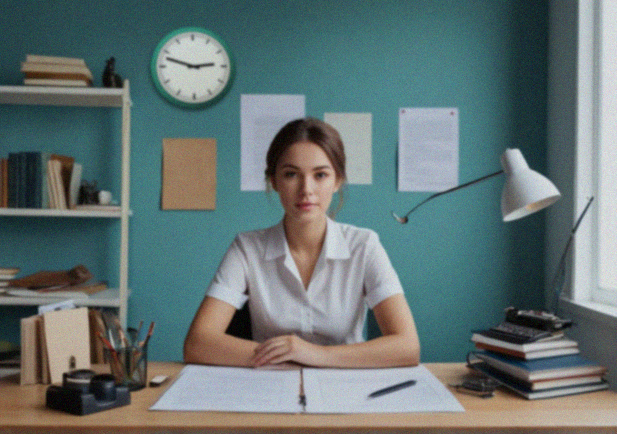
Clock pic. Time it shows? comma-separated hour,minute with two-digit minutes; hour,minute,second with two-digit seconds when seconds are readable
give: 2,48
